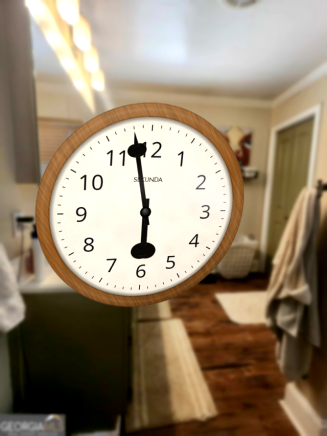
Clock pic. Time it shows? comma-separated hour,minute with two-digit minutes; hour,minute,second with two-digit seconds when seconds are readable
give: 5,58
